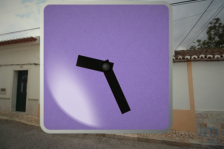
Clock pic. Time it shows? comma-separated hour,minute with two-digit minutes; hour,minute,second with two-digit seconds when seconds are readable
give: 9,26
